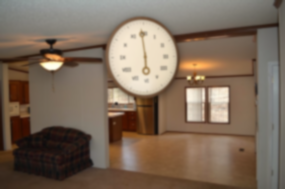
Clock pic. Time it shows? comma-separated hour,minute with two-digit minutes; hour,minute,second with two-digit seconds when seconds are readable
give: 5,59
